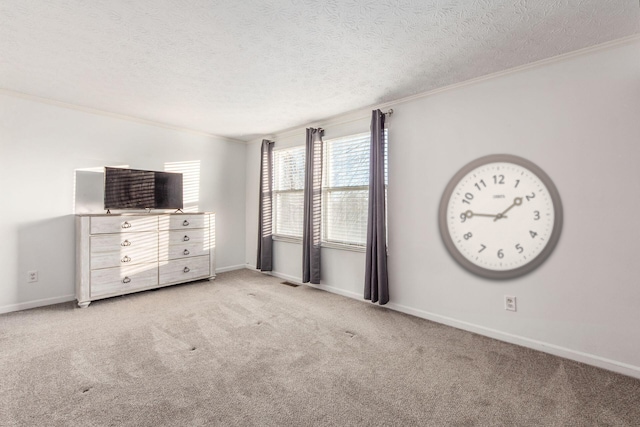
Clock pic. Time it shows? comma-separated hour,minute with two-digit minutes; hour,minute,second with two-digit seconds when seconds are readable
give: 1,46
